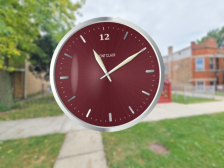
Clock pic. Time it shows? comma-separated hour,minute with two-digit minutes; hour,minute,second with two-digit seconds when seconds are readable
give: 11,10
